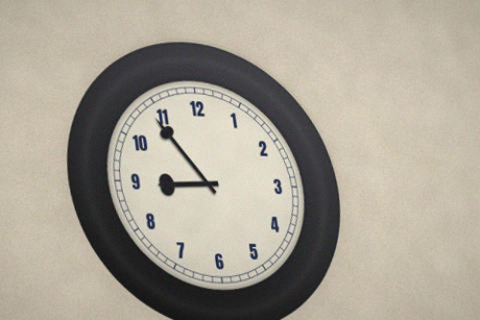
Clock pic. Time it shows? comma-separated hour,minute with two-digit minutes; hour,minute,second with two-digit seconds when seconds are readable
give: 8,54
